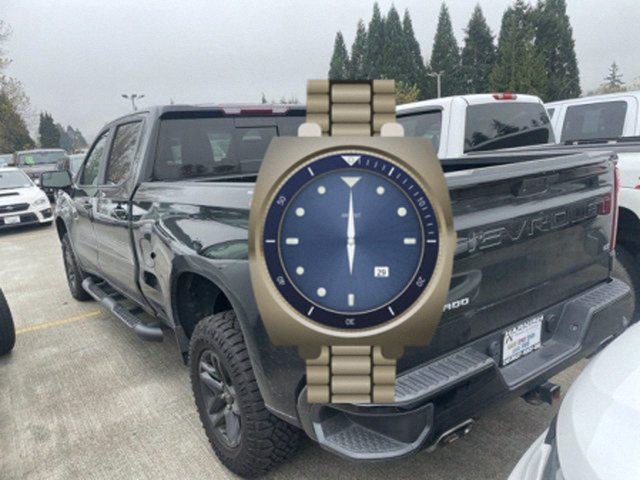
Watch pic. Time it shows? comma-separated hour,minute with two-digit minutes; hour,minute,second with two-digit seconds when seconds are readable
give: 6,00
